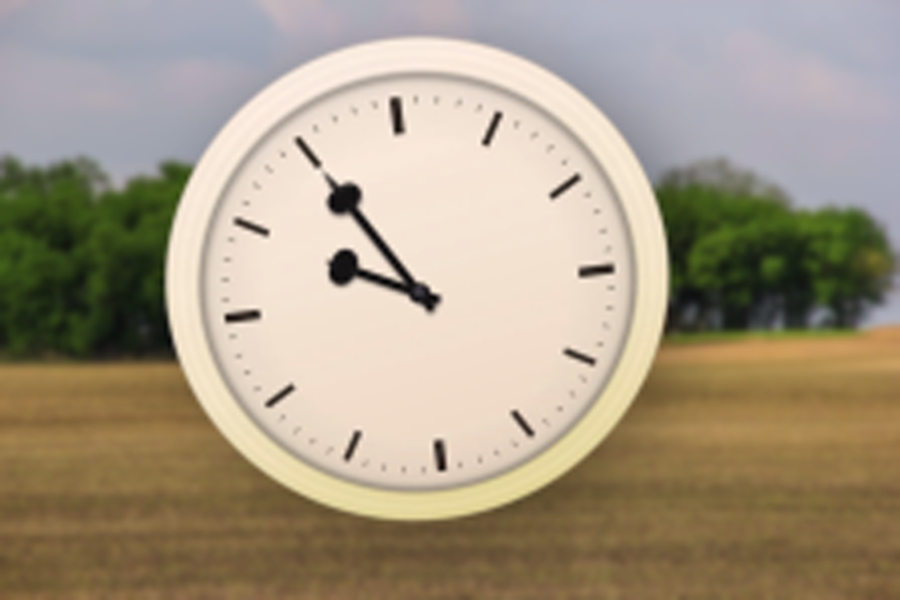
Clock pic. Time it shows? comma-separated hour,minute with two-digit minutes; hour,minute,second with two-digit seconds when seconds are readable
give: 9,55
